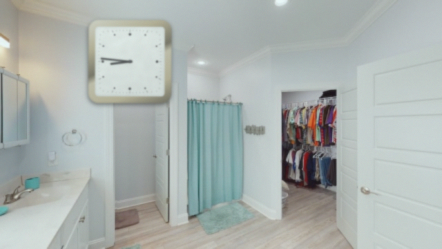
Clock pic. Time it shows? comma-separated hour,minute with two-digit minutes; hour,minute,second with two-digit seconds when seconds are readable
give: 8,46
